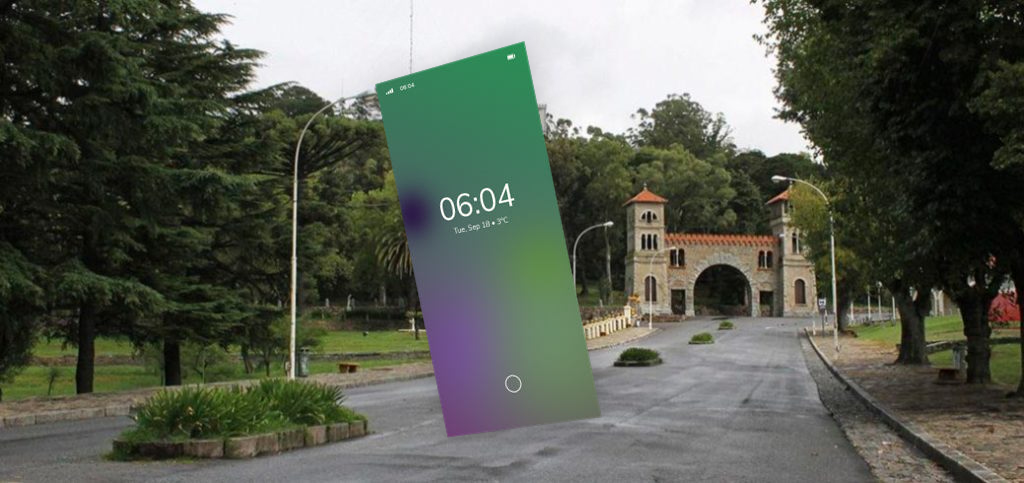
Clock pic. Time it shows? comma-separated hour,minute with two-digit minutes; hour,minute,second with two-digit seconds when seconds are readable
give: 6,04
